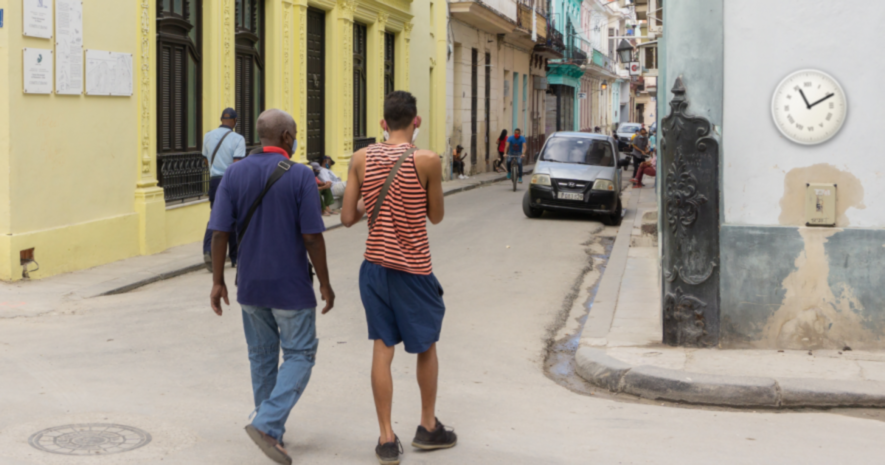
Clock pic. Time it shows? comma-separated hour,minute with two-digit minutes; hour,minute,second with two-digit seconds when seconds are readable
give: 11,11
